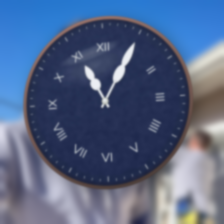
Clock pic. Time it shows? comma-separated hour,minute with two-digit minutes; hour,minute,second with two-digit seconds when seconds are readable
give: 11,05
